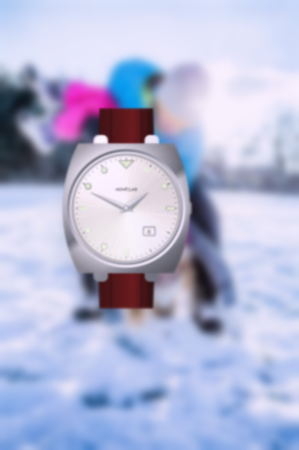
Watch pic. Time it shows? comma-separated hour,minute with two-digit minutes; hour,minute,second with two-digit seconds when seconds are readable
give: 1,49
